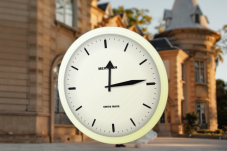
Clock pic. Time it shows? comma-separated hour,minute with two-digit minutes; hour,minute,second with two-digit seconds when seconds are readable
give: 12,14
